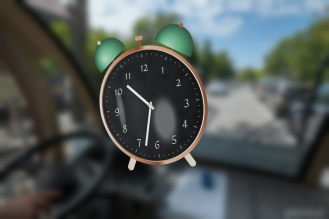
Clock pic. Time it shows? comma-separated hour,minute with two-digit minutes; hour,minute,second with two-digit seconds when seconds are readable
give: 10,33
